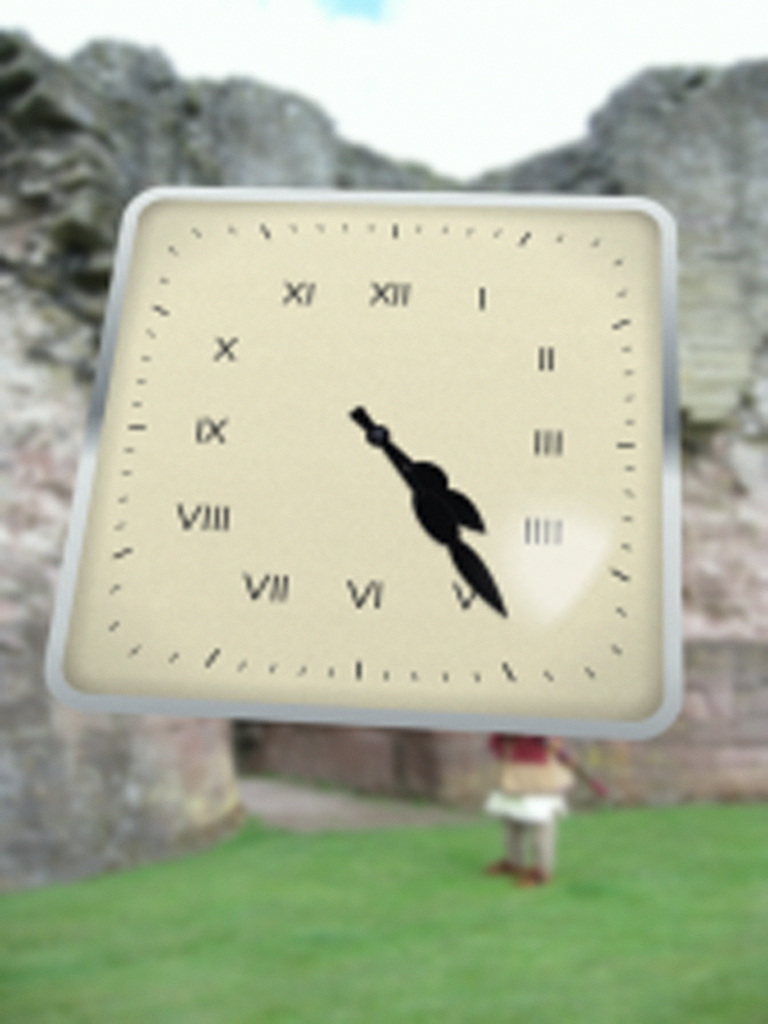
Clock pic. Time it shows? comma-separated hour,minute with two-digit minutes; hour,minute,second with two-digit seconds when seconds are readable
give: 4,24
